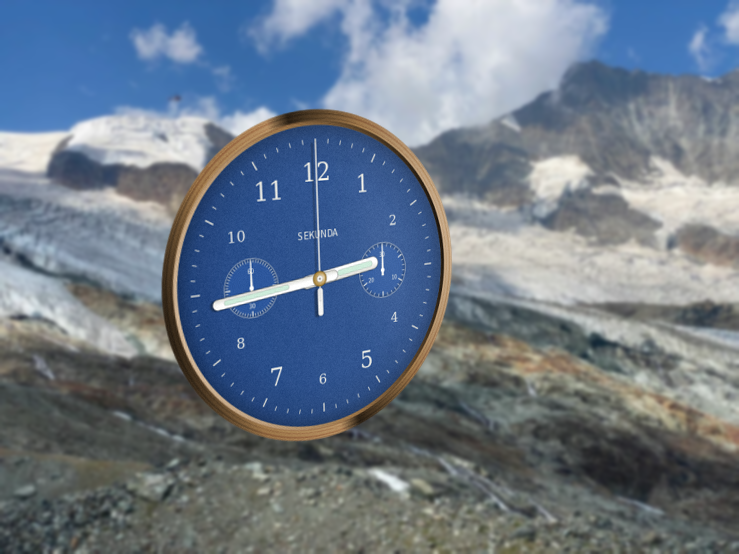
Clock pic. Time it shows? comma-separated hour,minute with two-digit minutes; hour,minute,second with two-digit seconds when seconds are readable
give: 2,44
